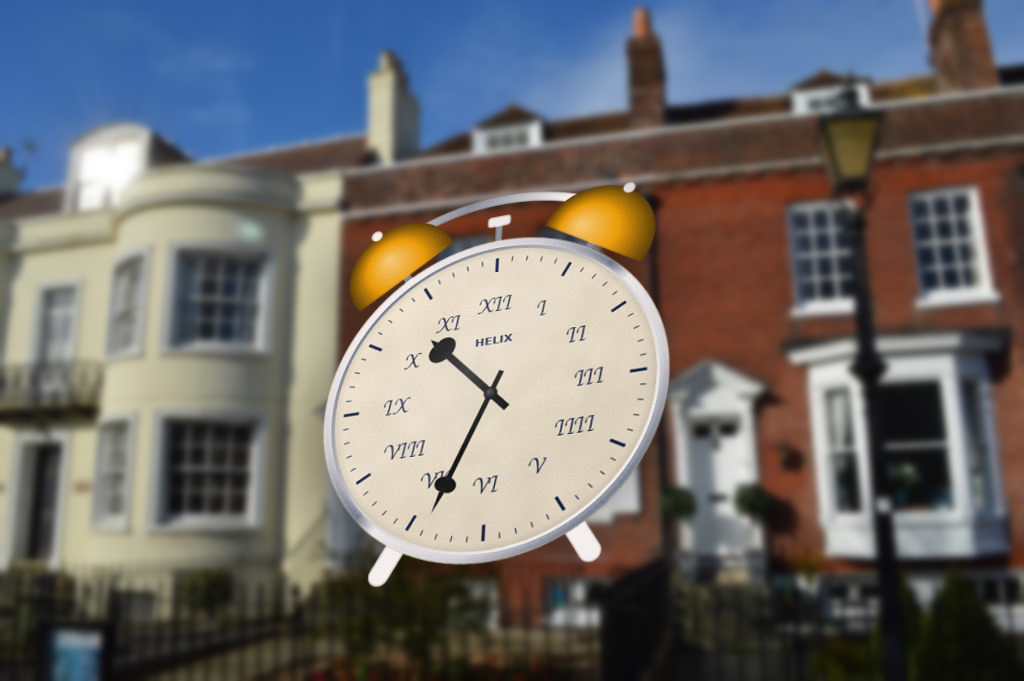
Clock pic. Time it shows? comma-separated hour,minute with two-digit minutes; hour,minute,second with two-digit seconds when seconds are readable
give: 10,34
